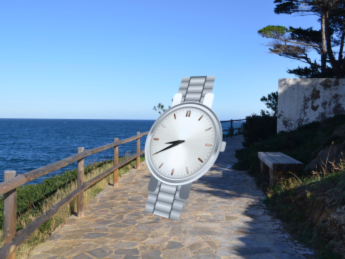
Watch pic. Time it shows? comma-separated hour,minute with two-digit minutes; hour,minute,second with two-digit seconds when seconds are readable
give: 8,40
